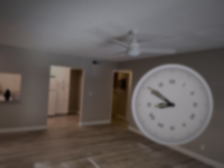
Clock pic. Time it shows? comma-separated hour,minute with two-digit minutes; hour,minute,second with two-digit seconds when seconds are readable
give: 8,51
